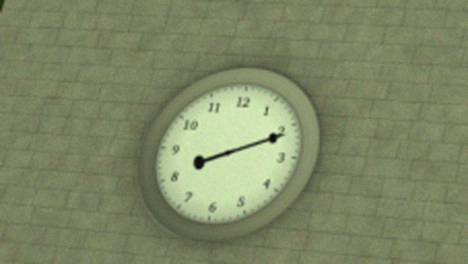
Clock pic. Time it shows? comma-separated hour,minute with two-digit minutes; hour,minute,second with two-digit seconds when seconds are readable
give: 8,11
